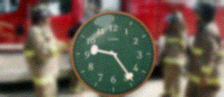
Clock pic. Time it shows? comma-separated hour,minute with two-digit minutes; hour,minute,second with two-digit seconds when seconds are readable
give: 9,24
